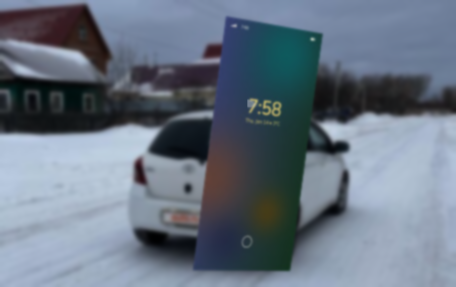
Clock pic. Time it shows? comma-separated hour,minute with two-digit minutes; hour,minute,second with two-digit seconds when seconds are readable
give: 7,58
